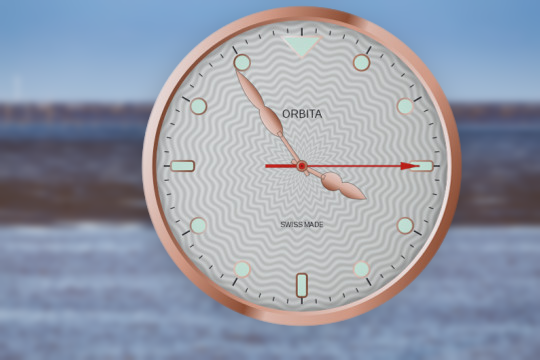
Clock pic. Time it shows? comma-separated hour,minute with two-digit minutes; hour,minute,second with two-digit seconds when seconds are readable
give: 3,54,15
